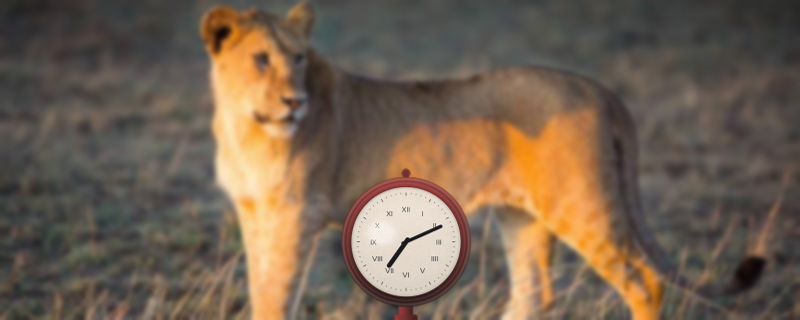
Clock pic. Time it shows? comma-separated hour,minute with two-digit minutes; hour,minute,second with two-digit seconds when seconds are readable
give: 7,11
